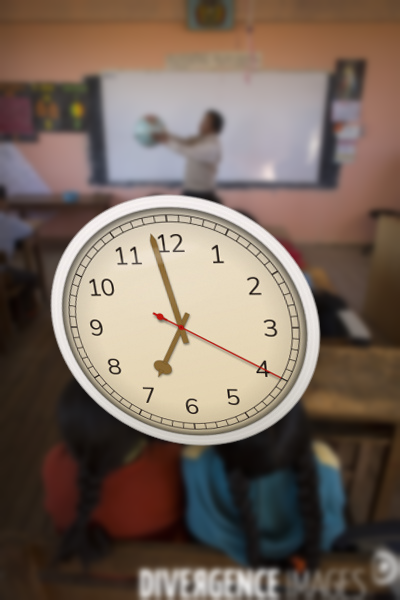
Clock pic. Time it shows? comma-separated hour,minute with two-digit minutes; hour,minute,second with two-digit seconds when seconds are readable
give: 6,58,20
